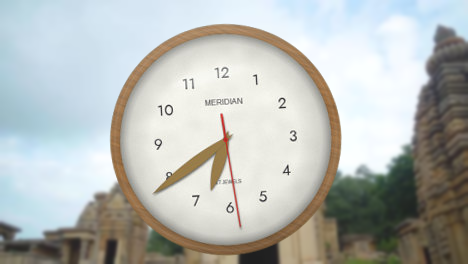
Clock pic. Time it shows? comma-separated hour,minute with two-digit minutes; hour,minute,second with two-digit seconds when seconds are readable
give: 6,39,29
